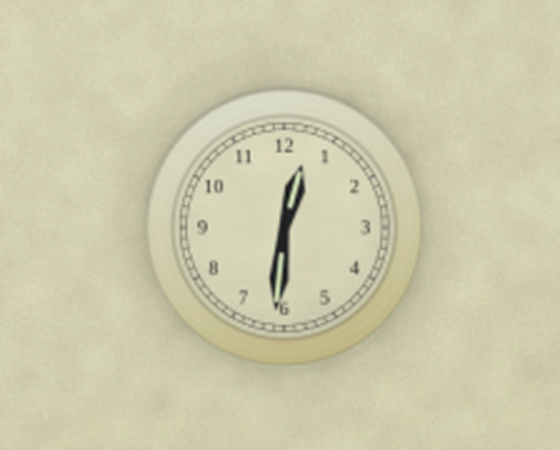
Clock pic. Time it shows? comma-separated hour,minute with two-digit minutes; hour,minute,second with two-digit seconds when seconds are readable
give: 12,31
